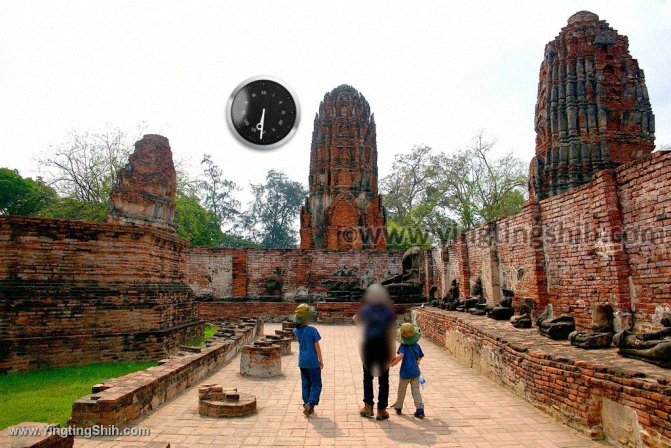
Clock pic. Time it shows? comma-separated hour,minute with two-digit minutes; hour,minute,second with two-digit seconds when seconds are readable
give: 6,31
